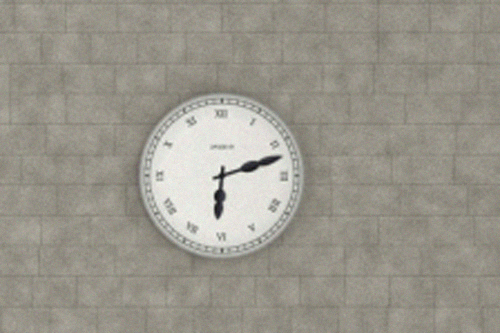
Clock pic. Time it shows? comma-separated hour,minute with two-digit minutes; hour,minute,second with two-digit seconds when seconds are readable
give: 6,12
